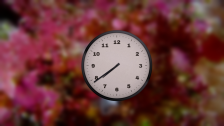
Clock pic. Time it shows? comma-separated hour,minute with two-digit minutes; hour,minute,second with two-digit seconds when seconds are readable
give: 7,39
